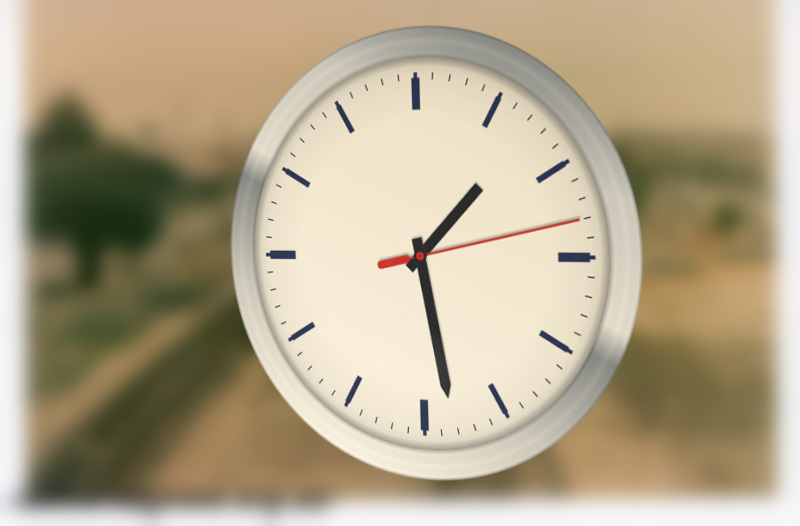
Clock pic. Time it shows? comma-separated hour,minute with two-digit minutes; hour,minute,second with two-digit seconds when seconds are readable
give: 1,28,13
